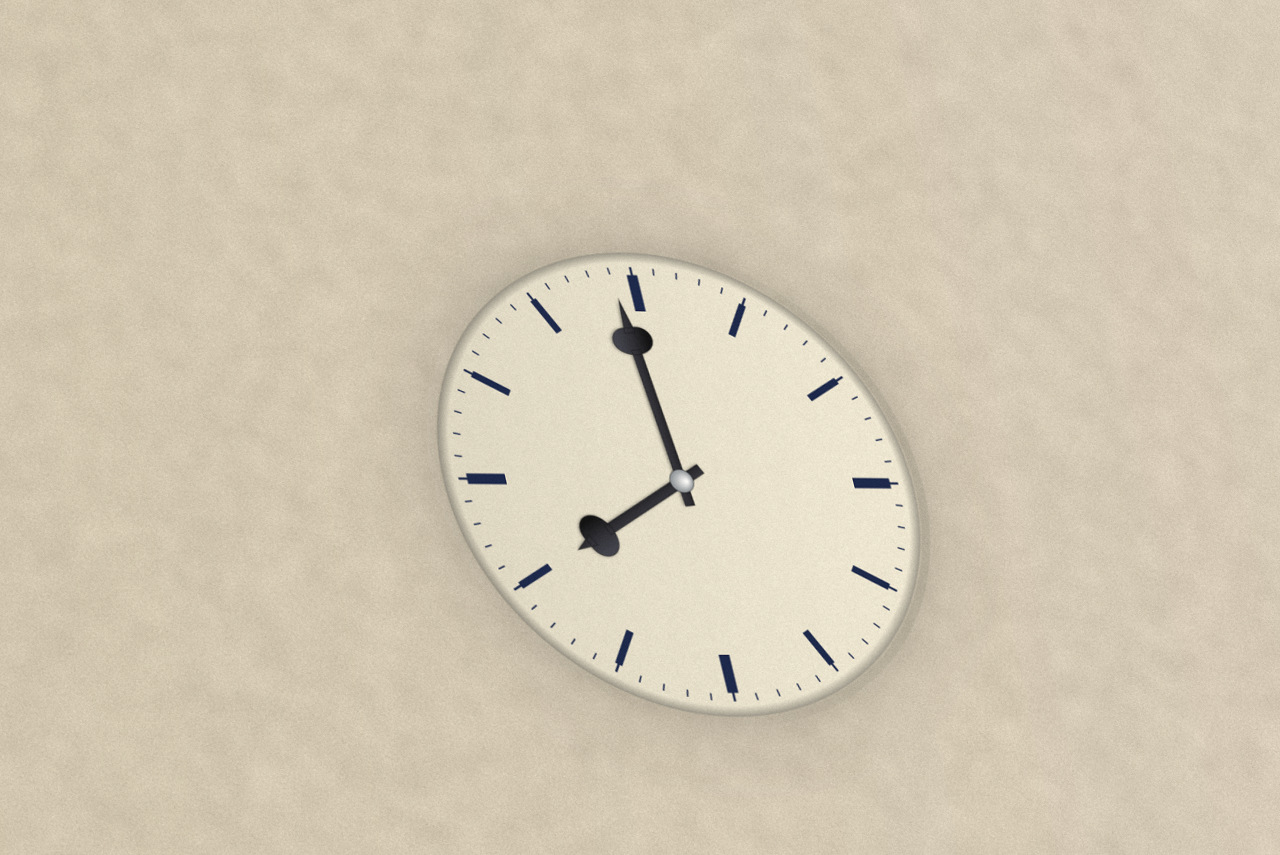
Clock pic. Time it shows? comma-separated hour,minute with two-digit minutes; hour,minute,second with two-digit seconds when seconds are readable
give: 7,59
